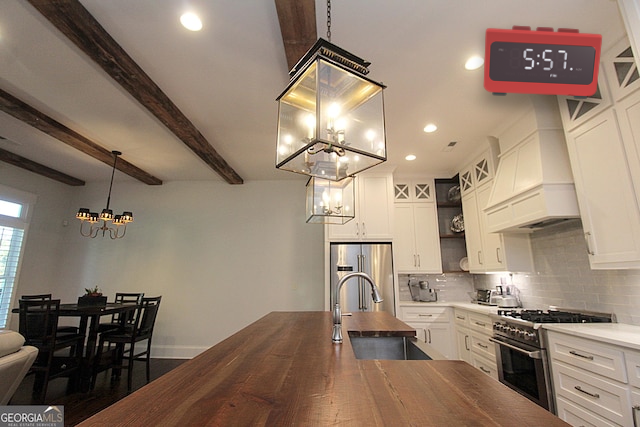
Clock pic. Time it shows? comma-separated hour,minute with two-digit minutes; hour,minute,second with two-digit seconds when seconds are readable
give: 5,57
